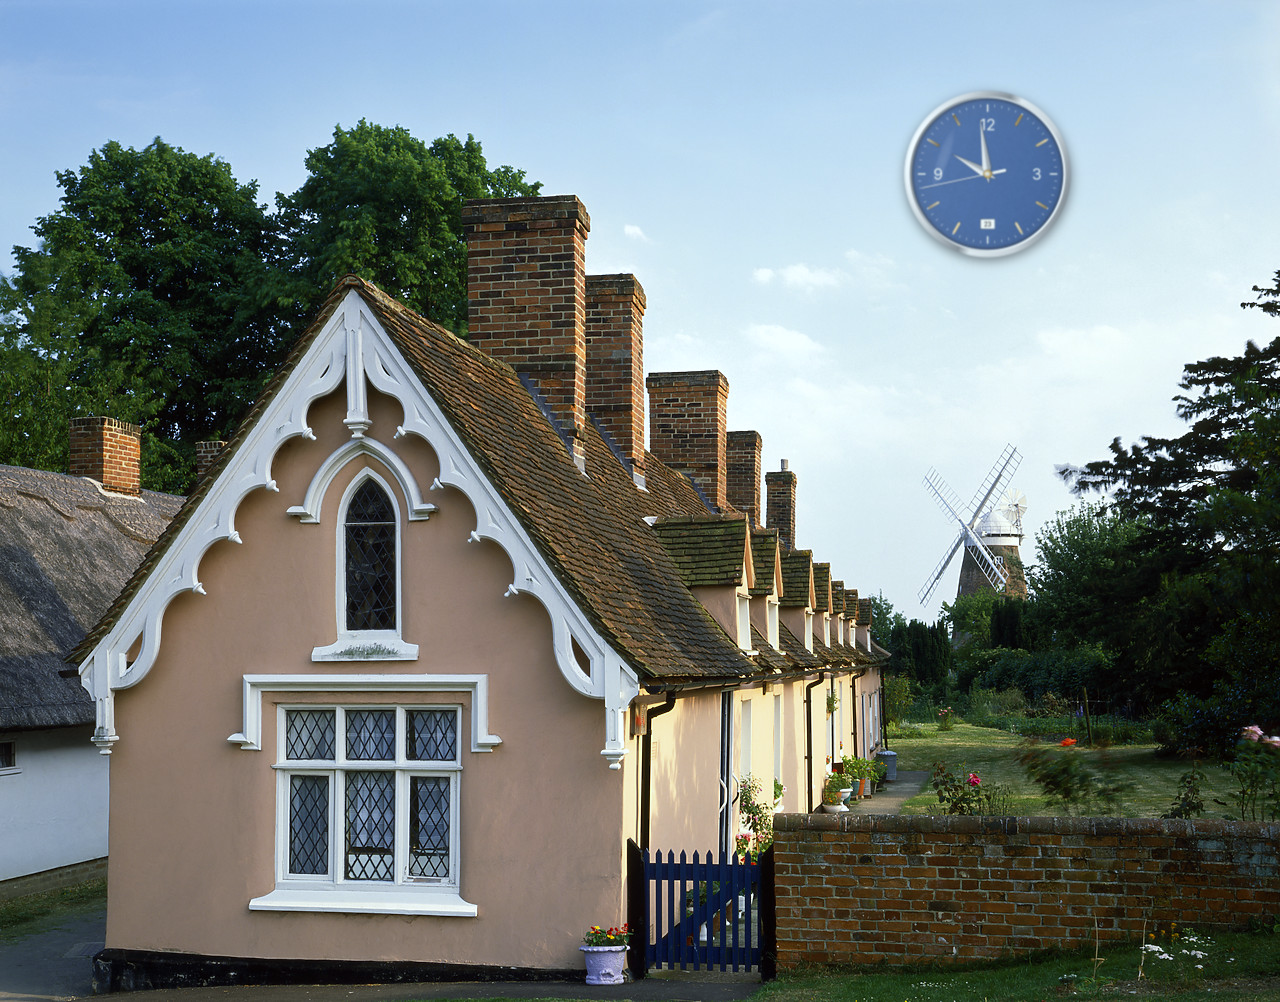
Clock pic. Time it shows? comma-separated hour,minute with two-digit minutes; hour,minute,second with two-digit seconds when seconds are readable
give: 9,58,43
